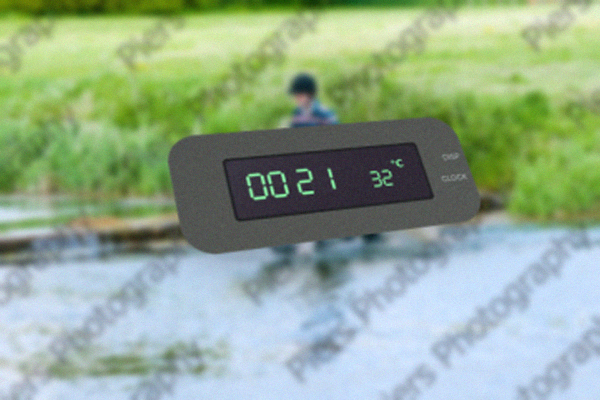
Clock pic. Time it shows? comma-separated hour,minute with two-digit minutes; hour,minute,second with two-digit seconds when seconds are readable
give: 0,21
